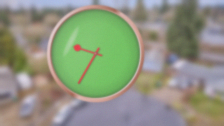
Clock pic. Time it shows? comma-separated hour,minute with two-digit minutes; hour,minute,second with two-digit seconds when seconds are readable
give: 9,35
